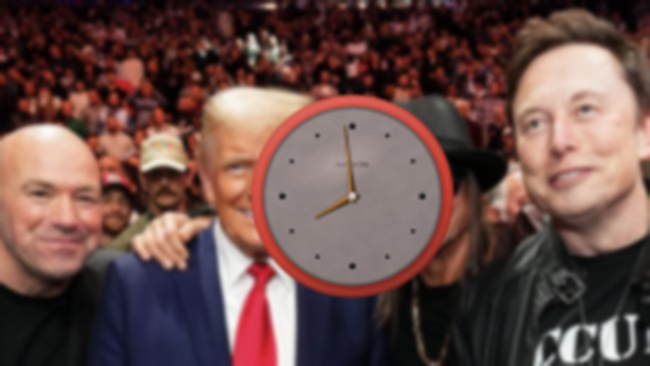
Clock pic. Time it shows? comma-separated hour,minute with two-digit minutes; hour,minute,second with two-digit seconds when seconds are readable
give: 7,59
